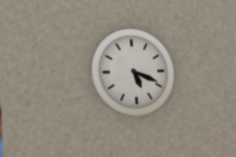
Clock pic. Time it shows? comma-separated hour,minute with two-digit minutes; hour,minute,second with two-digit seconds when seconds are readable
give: 5,19
